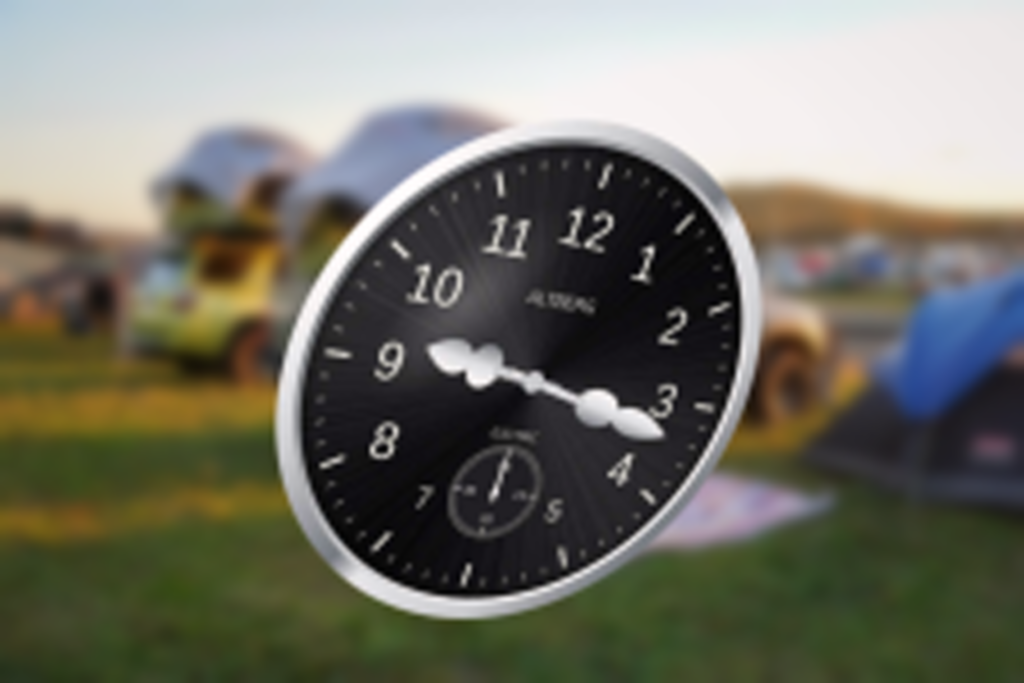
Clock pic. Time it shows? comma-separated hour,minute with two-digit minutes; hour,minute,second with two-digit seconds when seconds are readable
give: 9,17
